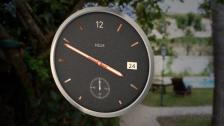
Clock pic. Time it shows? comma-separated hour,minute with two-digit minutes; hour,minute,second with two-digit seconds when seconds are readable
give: 3,49
